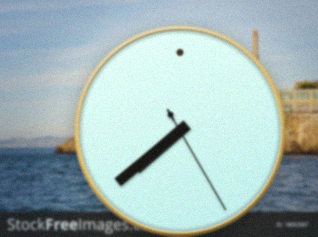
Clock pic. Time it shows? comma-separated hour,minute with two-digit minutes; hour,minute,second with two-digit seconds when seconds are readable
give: 7,38,25
